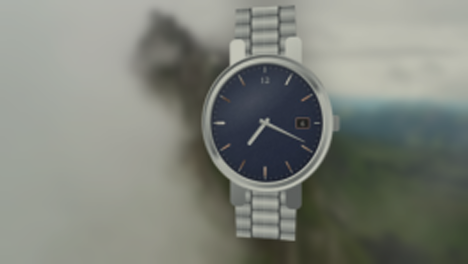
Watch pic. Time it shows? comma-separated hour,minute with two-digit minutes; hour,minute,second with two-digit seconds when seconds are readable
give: 7,19
